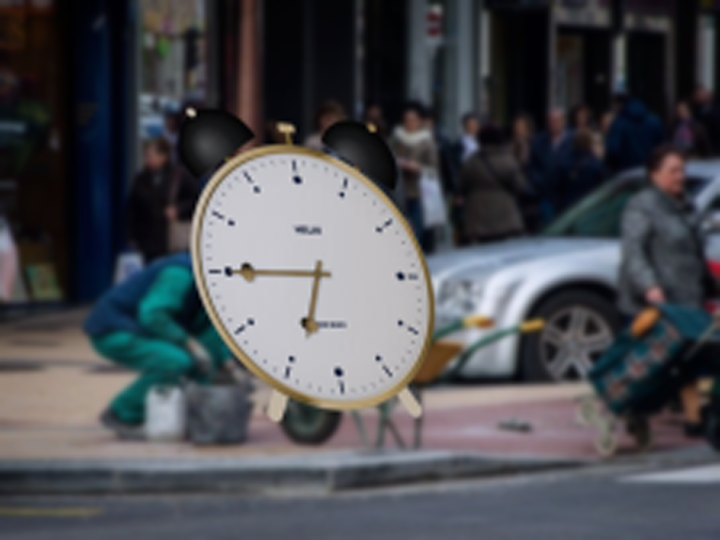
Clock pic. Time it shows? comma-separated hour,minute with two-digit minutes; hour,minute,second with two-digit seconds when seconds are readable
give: 6,45
